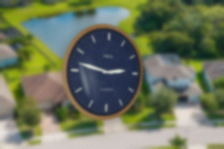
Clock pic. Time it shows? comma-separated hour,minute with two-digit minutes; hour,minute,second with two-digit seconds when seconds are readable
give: 2,47
